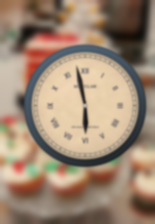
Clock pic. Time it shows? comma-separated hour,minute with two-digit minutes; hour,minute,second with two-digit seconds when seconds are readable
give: 5,58
